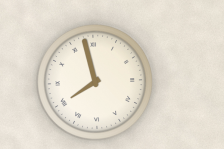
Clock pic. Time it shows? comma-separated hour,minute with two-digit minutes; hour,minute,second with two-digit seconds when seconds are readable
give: 7,58
